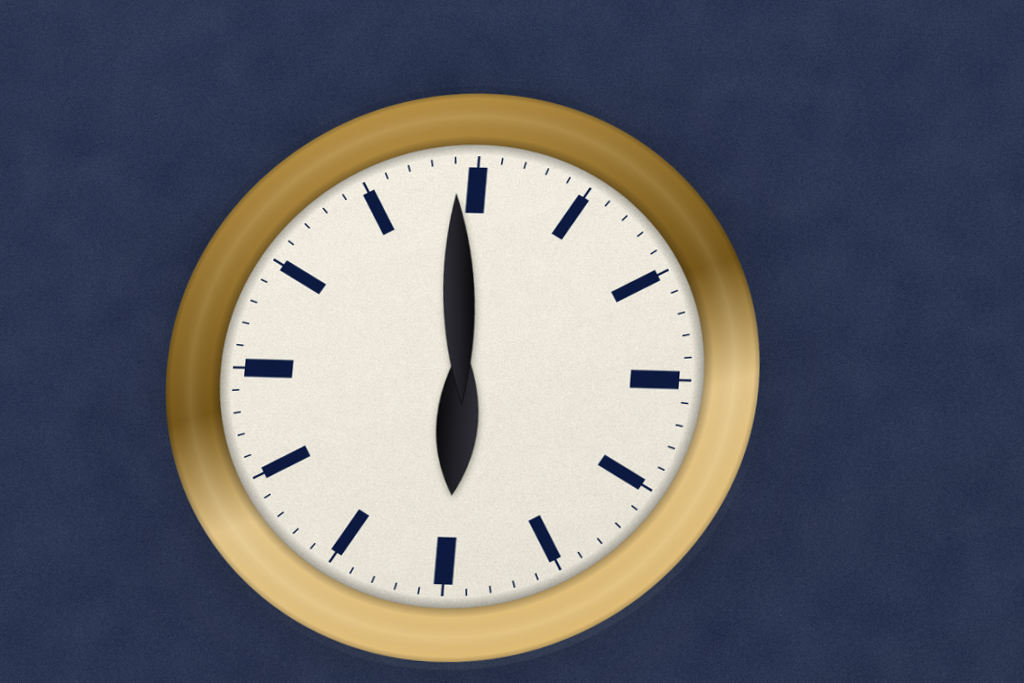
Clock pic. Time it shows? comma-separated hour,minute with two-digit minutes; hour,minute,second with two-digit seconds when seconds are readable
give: 5,59
